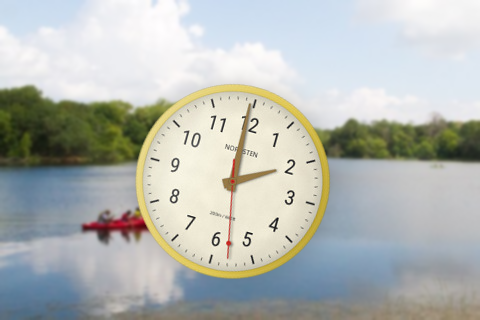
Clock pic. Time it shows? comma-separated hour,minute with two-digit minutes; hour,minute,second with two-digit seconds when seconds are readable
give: 1,59,28
